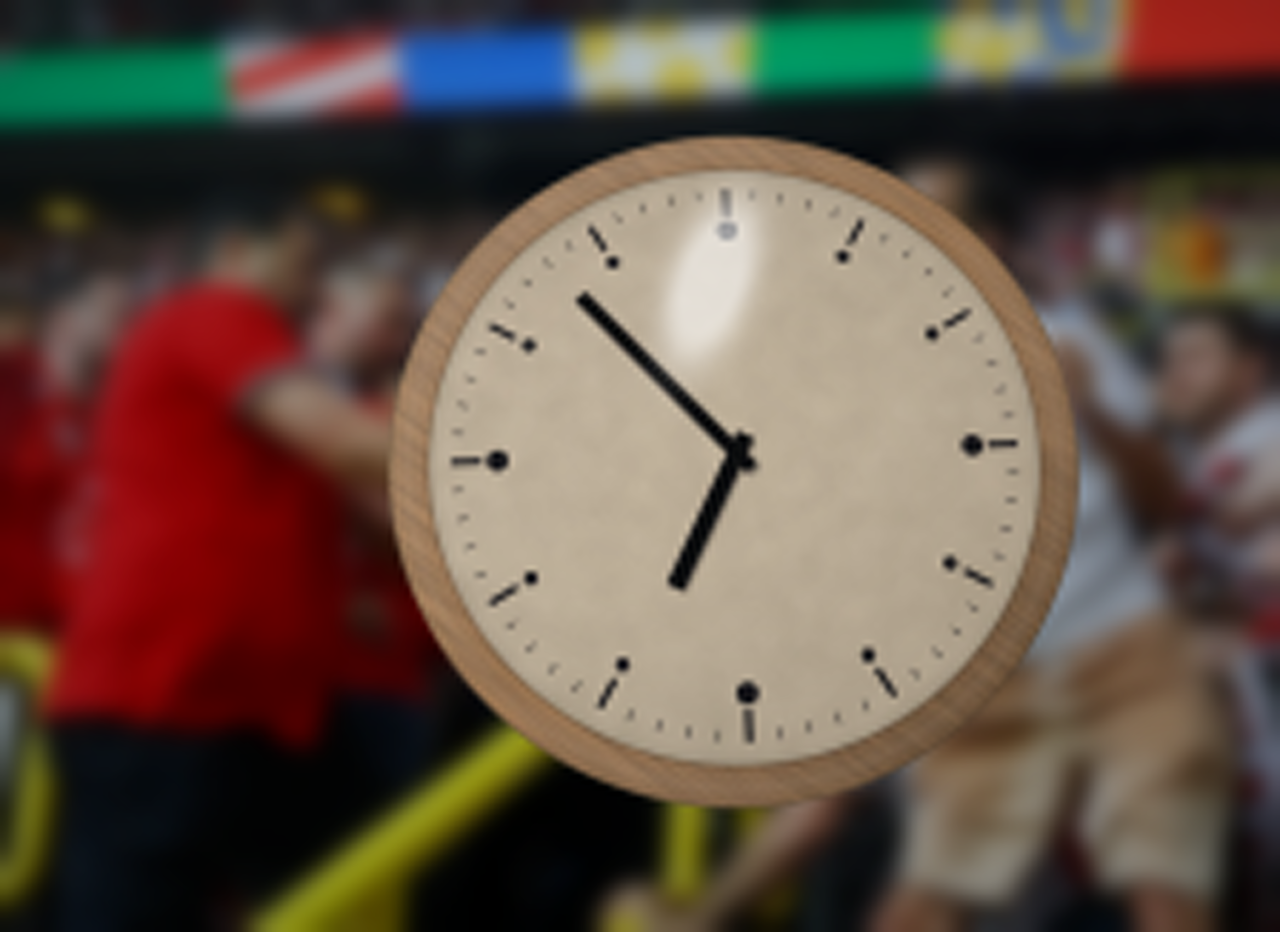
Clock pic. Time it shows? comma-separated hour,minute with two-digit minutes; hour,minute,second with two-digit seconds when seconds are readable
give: 6,53
